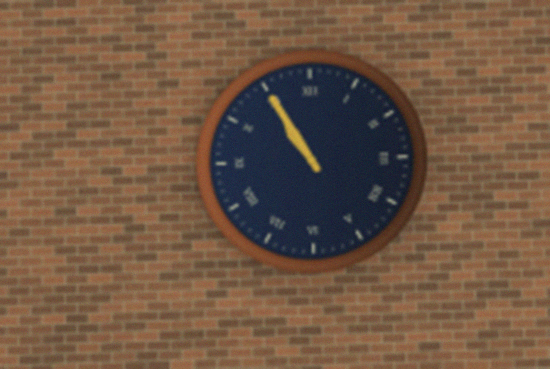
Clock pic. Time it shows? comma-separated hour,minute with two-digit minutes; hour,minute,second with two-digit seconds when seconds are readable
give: 10,55
